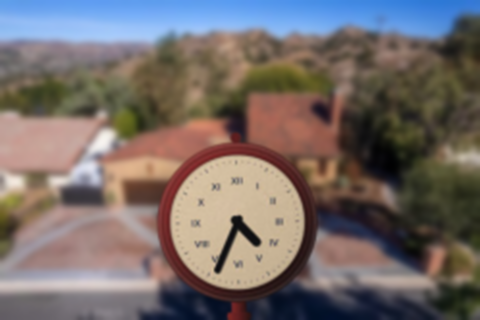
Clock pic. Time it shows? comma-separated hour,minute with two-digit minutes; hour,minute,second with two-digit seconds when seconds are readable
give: 4,34
